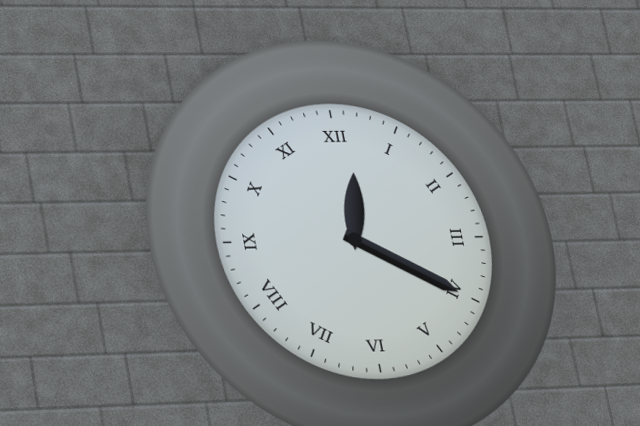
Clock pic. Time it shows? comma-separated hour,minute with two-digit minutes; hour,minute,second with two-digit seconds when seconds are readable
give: 12,20
